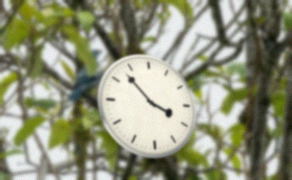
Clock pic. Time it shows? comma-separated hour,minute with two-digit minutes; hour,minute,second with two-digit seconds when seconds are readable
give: 3,53
